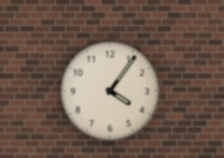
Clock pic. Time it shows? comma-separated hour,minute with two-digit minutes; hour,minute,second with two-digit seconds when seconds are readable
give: 4,06
